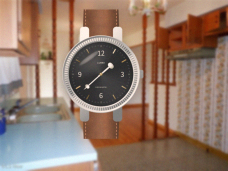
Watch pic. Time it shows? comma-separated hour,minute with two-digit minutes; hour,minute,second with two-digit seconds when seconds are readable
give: 1,38
